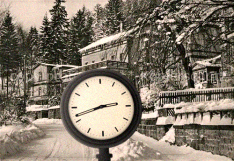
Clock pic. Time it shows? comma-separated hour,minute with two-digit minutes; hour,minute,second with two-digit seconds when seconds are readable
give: 2,42
